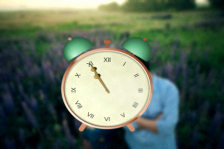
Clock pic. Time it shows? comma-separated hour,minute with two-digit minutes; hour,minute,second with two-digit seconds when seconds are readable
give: 10,55
